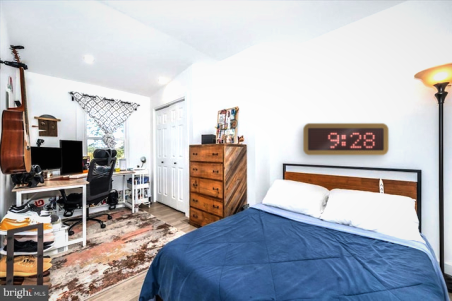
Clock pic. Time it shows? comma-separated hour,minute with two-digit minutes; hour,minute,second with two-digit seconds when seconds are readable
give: 9,28
